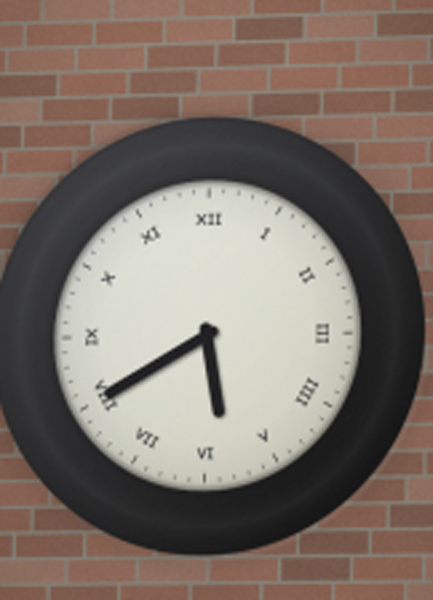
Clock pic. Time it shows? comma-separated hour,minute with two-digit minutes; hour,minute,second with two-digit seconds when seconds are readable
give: 5,40
